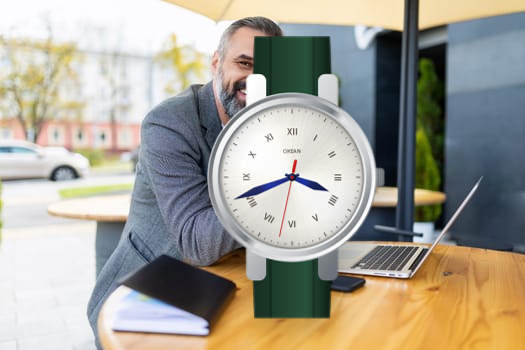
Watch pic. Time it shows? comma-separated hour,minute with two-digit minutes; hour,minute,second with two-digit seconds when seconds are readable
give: 3,41,32
